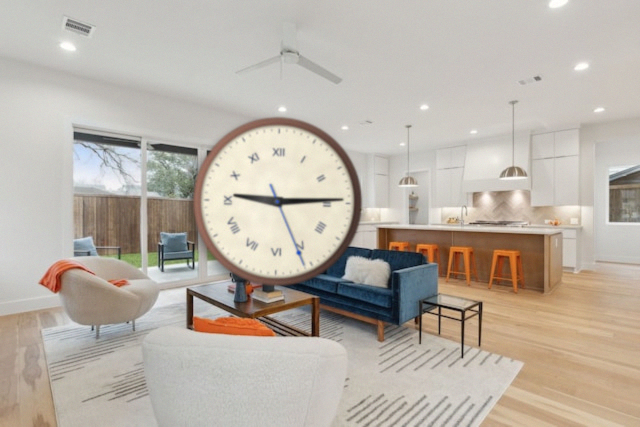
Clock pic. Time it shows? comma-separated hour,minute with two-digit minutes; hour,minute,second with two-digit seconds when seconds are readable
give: 9,14,26
